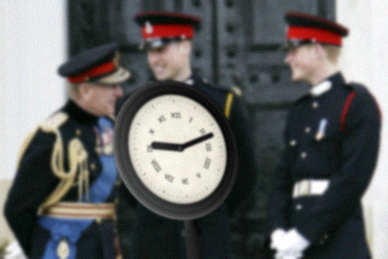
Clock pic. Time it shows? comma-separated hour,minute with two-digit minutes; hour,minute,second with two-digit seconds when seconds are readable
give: 9,12
